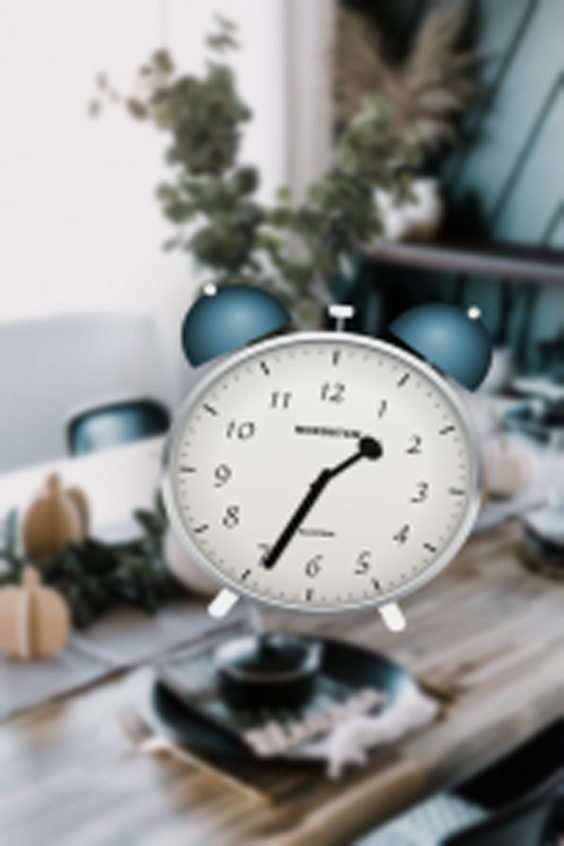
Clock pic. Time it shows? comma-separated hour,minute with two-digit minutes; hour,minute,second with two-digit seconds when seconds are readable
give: 1,34
